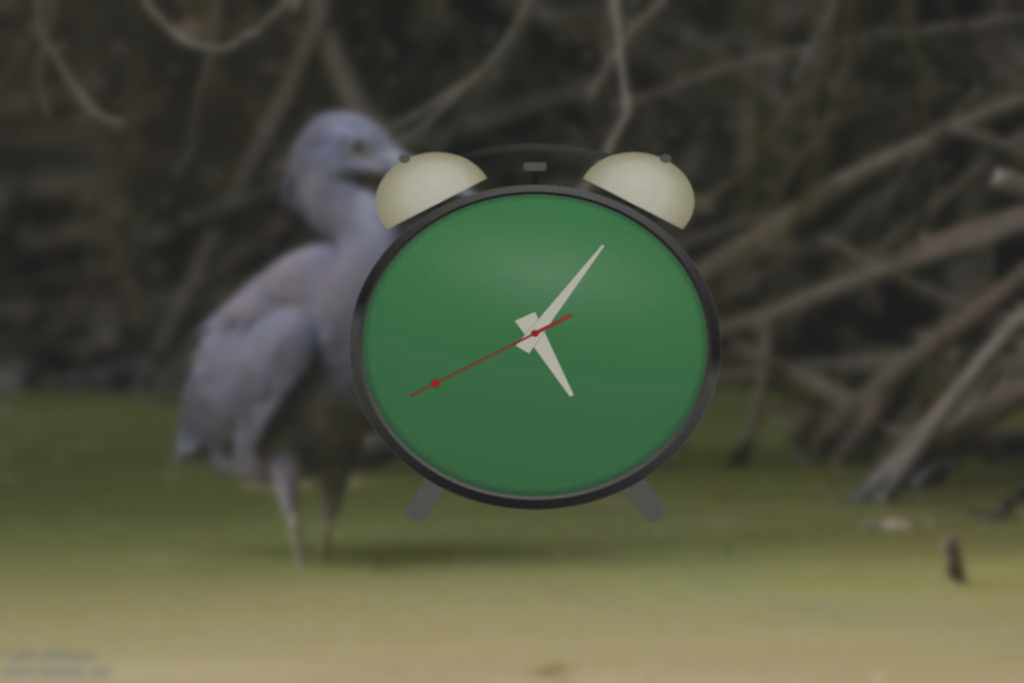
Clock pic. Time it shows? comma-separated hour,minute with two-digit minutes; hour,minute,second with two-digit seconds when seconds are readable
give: 5,05,40
